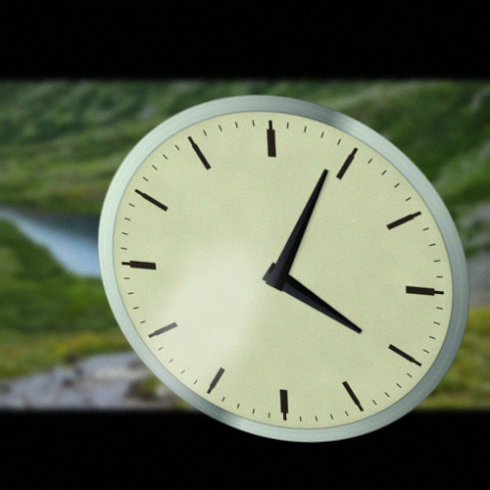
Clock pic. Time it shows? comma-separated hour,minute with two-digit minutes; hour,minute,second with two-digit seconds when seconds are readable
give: 4,04
